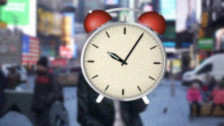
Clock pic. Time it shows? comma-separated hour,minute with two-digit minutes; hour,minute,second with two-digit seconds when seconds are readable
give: 10,05
